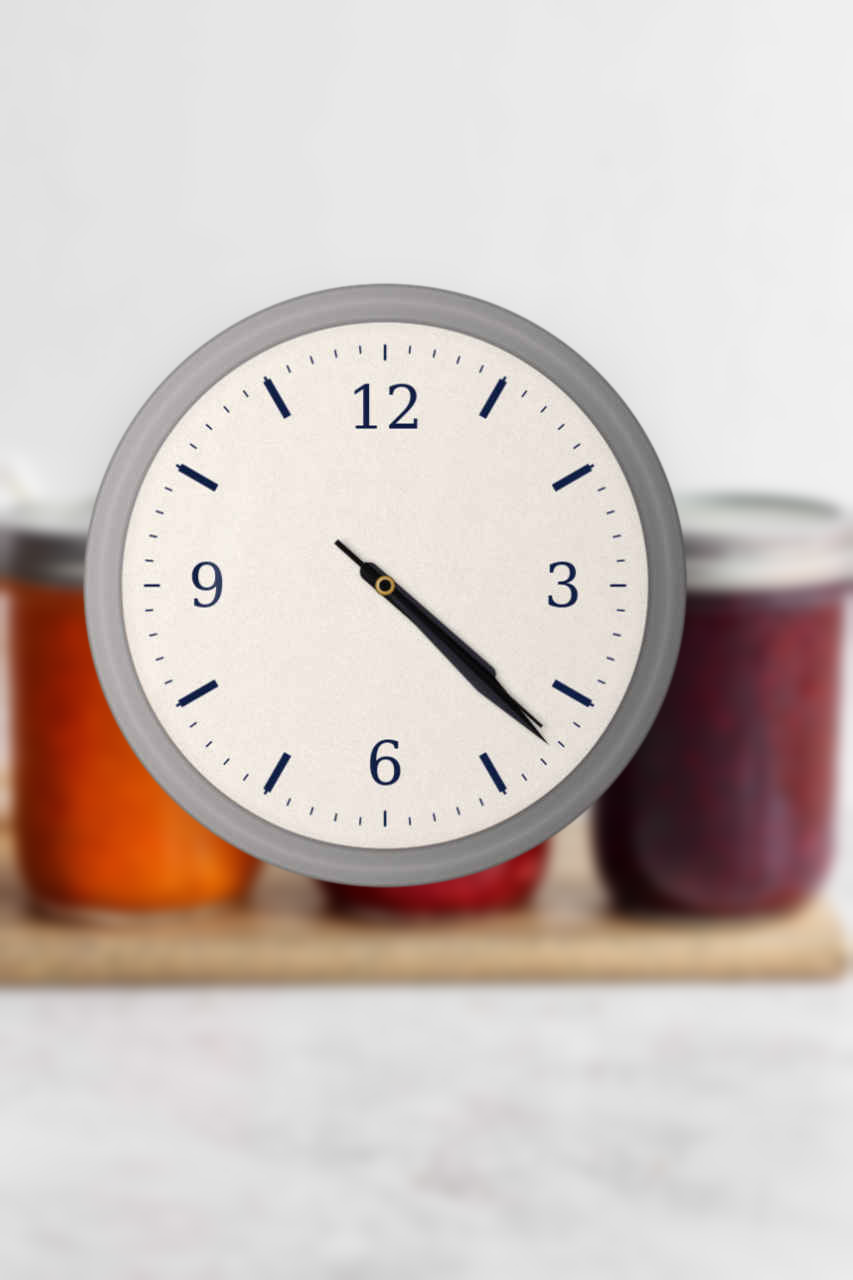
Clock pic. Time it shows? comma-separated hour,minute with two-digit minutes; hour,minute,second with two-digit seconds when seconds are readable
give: 4,22,22
